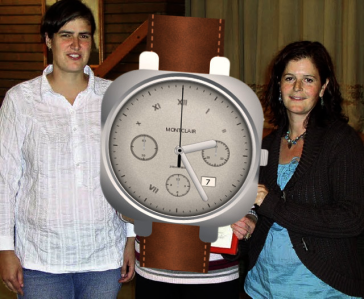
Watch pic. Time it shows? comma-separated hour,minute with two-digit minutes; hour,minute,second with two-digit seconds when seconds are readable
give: 2,25
